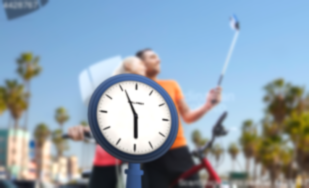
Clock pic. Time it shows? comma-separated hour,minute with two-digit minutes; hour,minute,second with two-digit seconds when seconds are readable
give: 5,56
